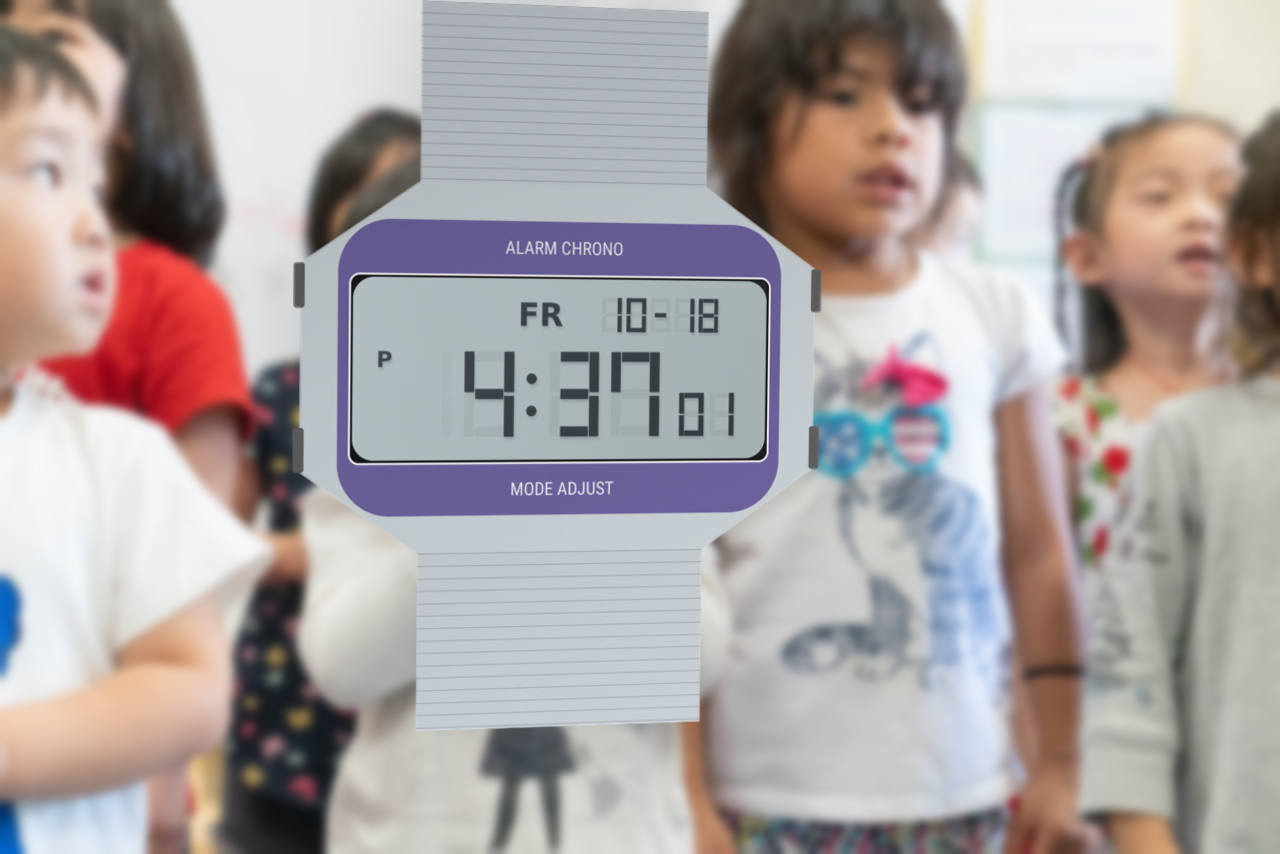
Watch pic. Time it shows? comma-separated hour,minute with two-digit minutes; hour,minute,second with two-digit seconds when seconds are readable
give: 4,37,01
